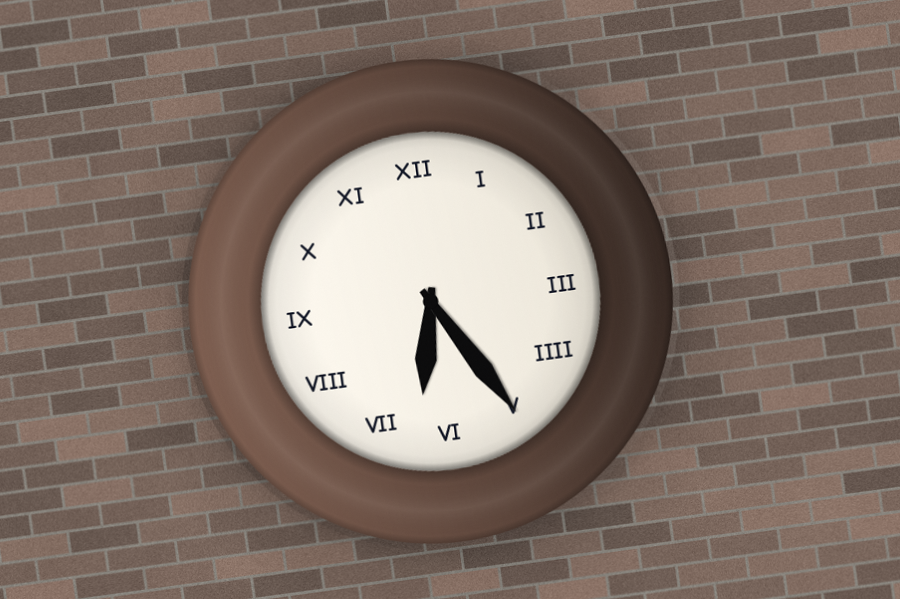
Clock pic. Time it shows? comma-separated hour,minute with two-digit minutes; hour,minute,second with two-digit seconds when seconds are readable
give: 6,25
